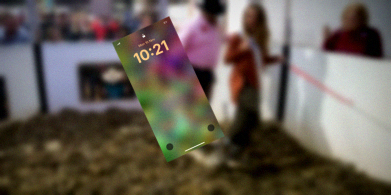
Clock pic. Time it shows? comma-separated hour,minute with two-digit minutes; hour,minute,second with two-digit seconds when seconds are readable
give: 10,21
